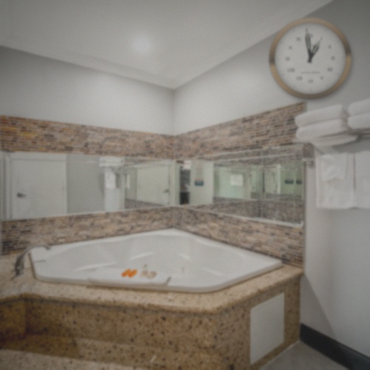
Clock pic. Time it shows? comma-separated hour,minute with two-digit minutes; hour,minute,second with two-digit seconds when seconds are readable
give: 12,59
